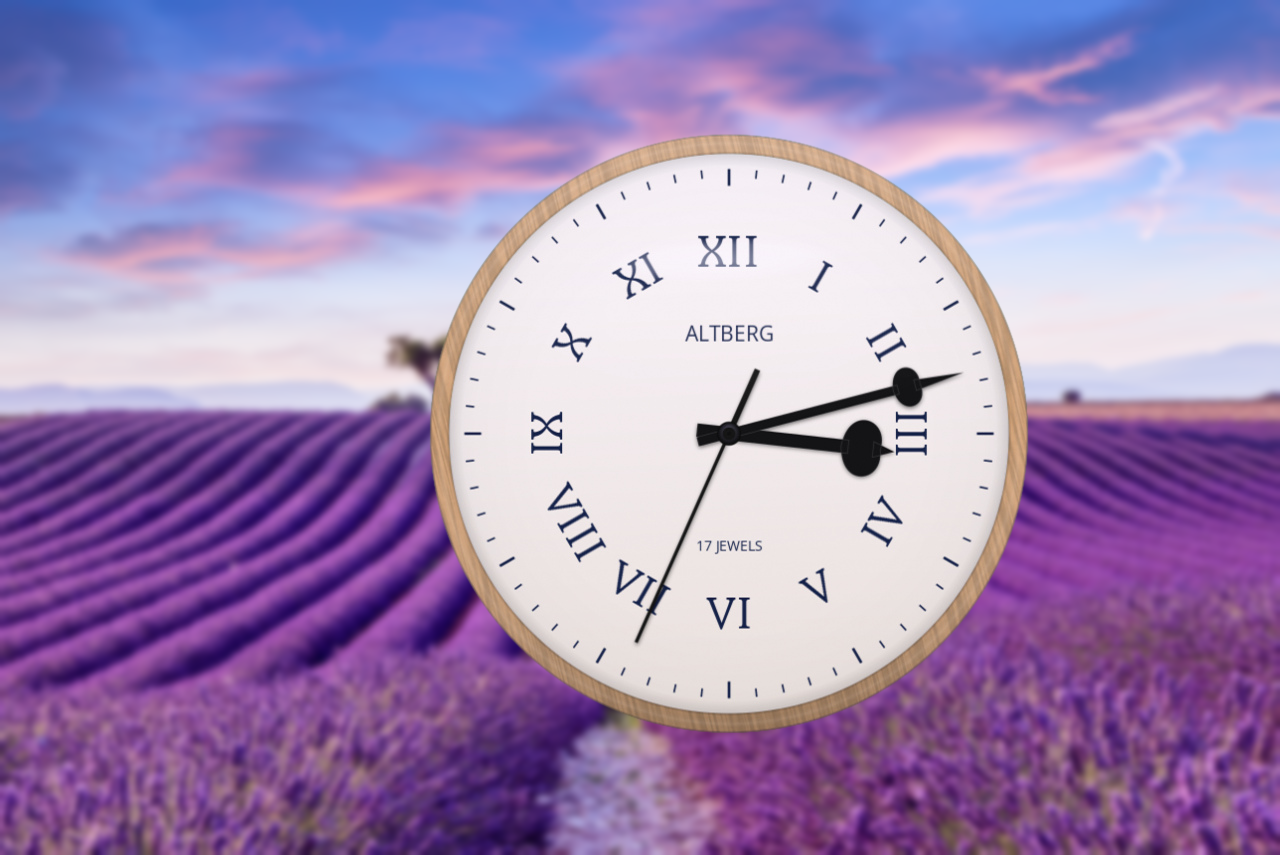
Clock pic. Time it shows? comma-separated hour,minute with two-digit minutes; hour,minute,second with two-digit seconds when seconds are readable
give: 3,12,34
